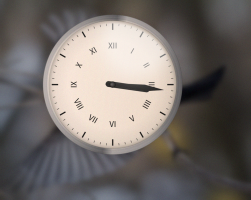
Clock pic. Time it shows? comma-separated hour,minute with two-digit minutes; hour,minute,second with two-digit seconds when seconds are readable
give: 3,16
